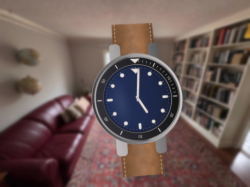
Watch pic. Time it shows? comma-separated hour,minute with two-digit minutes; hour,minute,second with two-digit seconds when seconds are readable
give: 5,01
